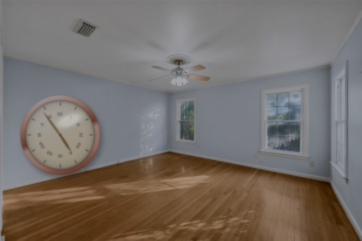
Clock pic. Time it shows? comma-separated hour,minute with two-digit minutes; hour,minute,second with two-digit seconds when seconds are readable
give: 4,54
